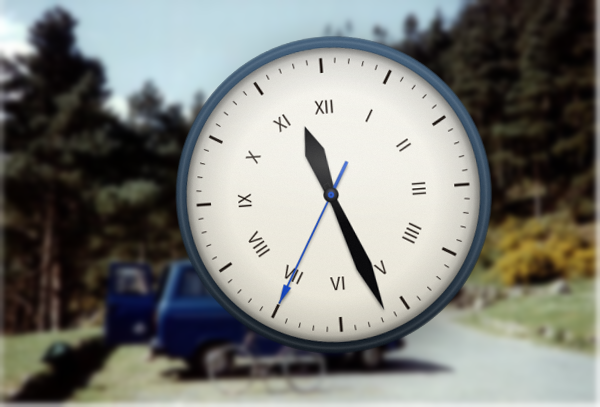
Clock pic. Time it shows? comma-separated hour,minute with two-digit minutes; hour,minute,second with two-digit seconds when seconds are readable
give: 11,26,35
